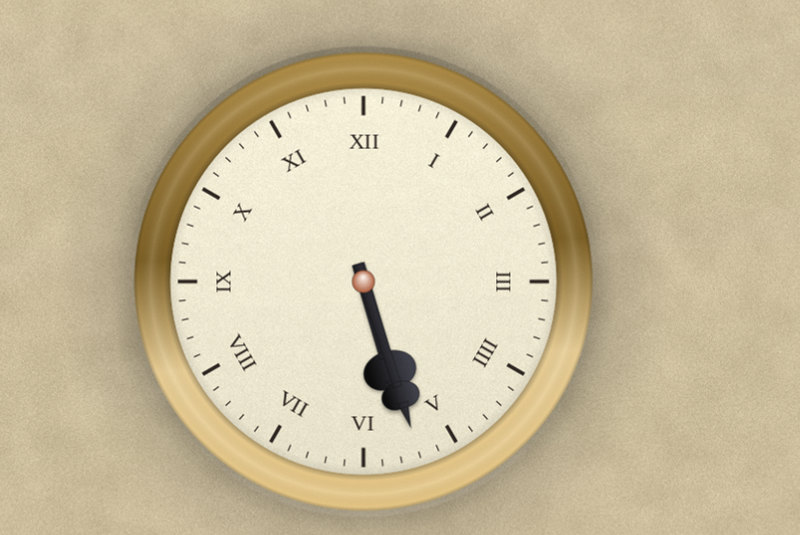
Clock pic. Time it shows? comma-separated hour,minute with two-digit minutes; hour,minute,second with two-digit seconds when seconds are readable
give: 5,27
